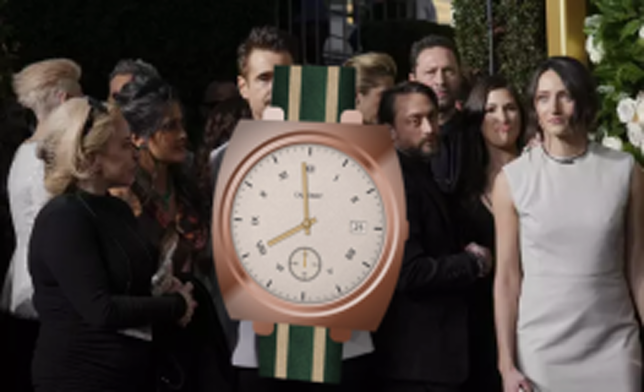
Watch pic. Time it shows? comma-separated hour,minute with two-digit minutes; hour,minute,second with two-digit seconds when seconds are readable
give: 7,59
